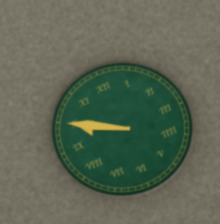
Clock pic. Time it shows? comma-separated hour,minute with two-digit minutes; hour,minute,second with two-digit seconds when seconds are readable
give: 9,50
